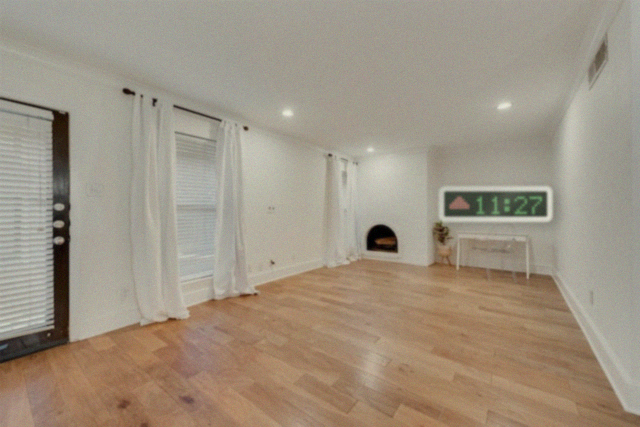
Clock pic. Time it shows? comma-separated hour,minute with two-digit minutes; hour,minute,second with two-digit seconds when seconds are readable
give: 11,27
